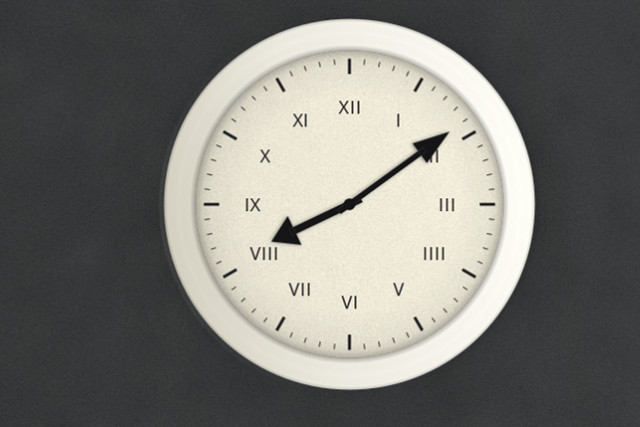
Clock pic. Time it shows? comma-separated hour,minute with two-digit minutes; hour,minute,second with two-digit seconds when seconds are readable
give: 8,09
